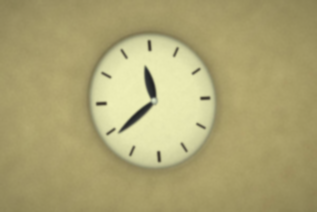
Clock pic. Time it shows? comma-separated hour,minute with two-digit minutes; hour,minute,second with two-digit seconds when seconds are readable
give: 11,39
